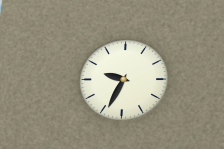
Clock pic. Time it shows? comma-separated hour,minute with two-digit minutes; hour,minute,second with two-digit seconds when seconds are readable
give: 9,34
